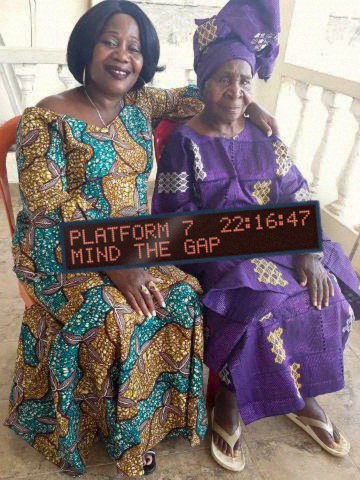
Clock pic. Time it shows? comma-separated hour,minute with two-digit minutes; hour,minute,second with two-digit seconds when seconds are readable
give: 22,16,47
